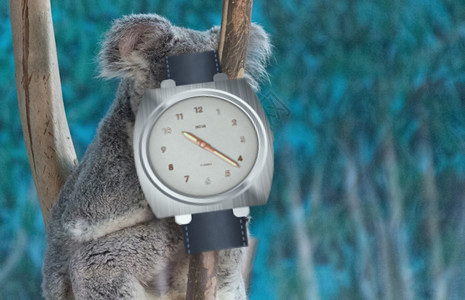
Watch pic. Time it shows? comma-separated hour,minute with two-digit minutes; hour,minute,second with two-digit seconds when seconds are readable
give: 10,22
